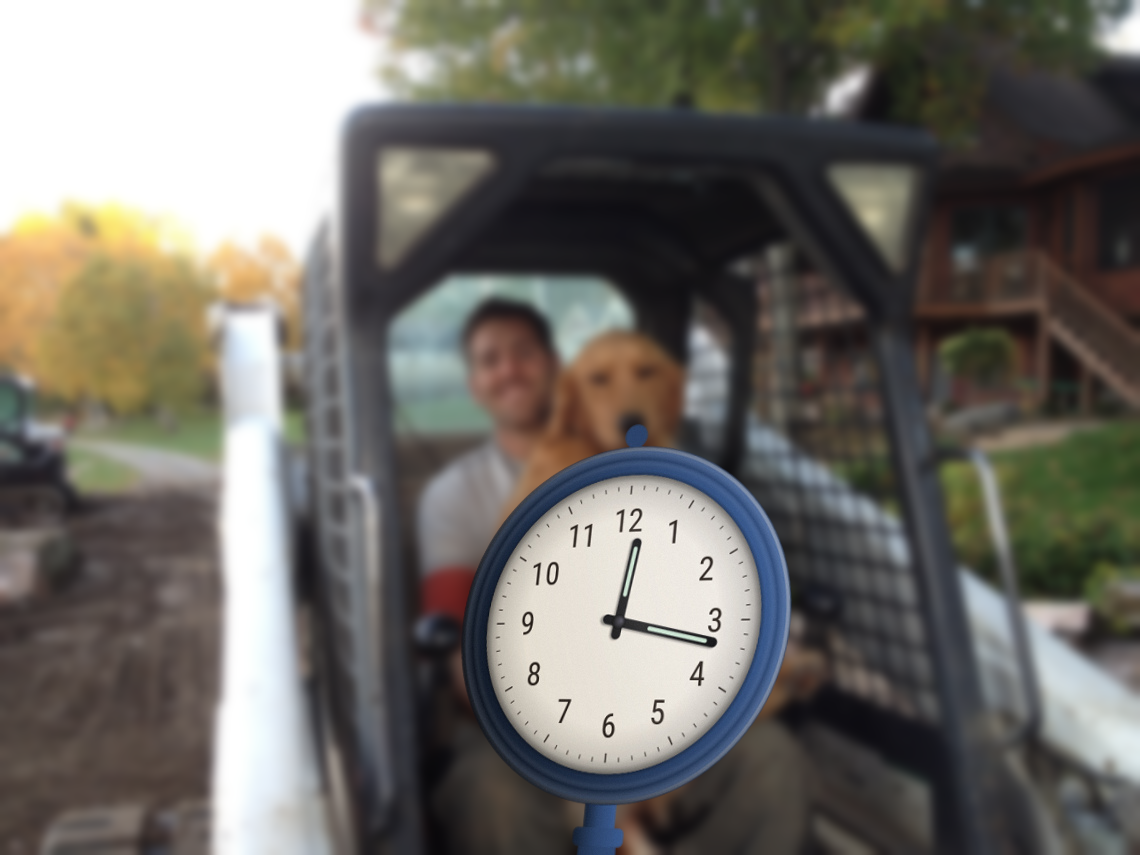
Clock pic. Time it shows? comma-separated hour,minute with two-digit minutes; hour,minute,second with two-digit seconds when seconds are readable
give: 12,17
